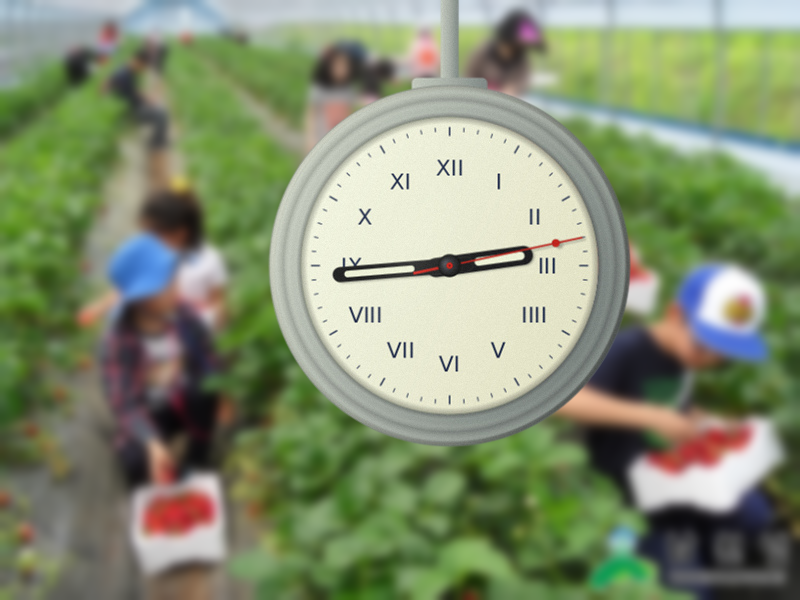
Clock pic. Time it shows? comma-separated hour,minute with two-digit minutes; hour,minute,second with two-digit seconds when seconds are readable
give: 2,44,13
